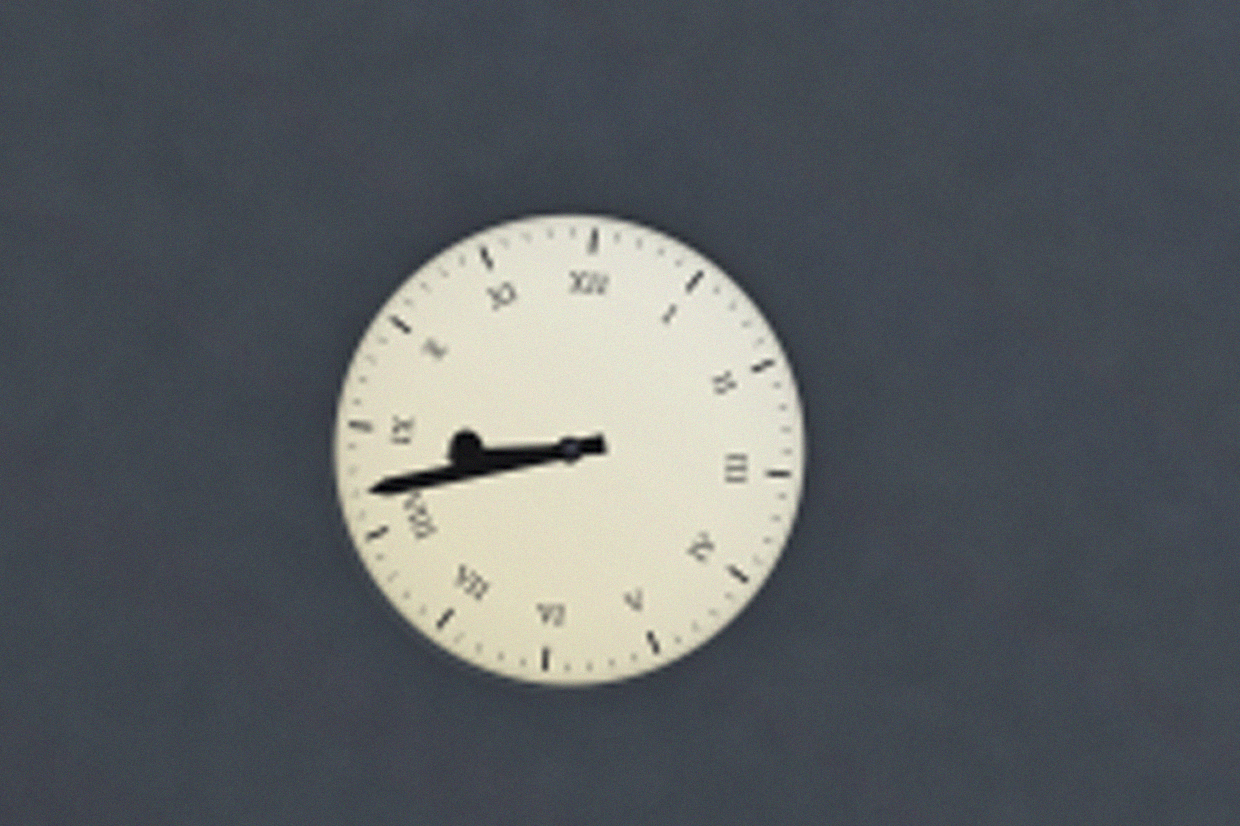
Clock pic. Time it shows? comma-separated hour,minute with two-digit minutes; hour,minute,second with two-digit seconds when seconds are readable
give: 8,42
